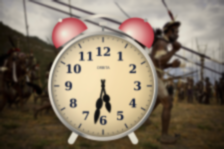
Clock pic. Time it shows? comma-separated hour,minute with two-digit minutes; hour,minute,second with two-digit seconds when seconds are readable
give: 5,32
